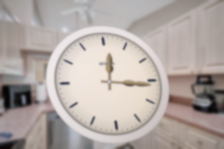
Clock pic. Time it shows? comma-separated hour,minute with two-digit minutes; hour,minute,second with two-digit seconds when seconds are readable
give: 12,16
